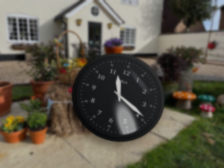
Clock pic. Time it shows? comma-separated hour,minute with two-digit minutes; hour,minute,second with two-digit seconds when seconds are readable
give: 11,19
